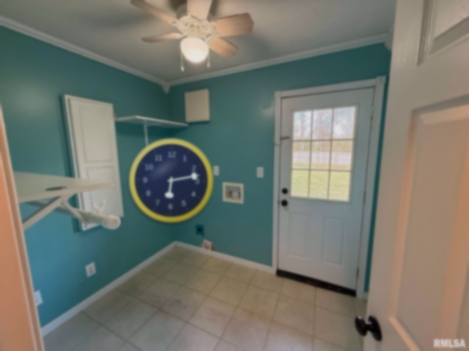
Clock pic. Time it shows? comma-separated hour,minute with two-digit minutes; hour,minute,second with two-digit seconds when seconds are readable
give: 6,13
